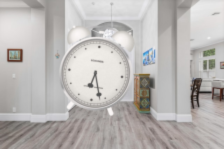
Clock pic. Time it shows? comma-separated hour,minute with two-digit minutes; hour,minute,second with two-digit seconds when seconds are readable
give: 6,27
